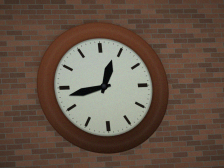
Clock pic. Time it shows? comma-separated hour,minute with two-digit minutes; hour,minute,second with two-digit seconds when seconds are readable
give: 12,43
